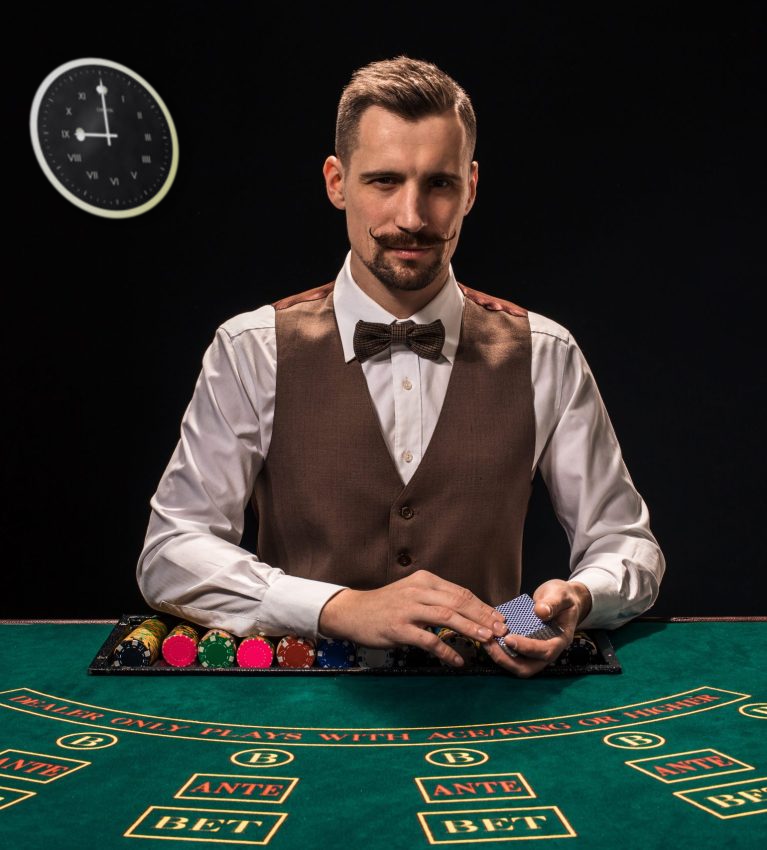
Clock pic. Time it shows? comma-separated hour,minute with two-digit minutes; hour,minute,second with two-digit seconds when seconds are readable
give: 9,00
